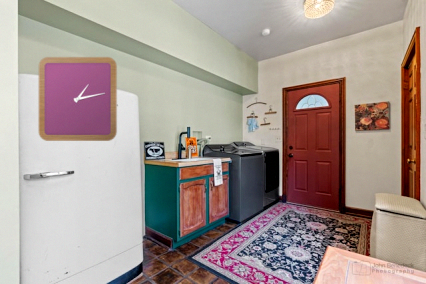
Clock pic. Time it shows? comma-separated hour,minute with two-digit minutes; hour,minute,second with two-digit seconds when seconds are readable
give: 1,13
